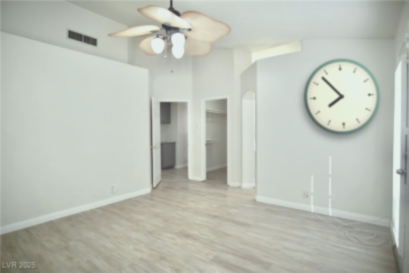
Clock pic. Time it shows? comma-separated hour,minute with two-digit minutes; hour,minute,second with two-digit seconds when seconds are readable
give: 7,53
